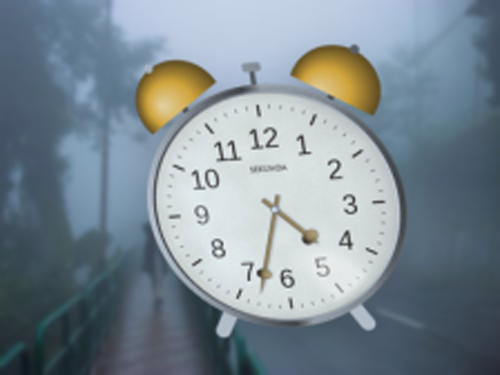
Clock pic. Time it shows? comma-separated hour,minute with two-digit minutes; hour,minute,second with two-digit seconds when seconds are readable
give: 4,33
